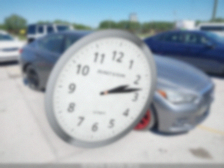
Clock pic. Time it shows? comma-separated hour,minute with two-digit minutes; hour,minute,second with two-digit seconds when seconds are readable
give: 2,13
